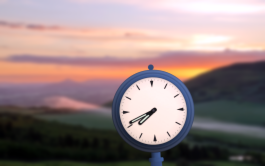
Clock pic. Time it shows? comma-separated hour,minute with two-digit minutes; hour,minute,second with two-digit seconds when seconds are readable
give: 7,41
